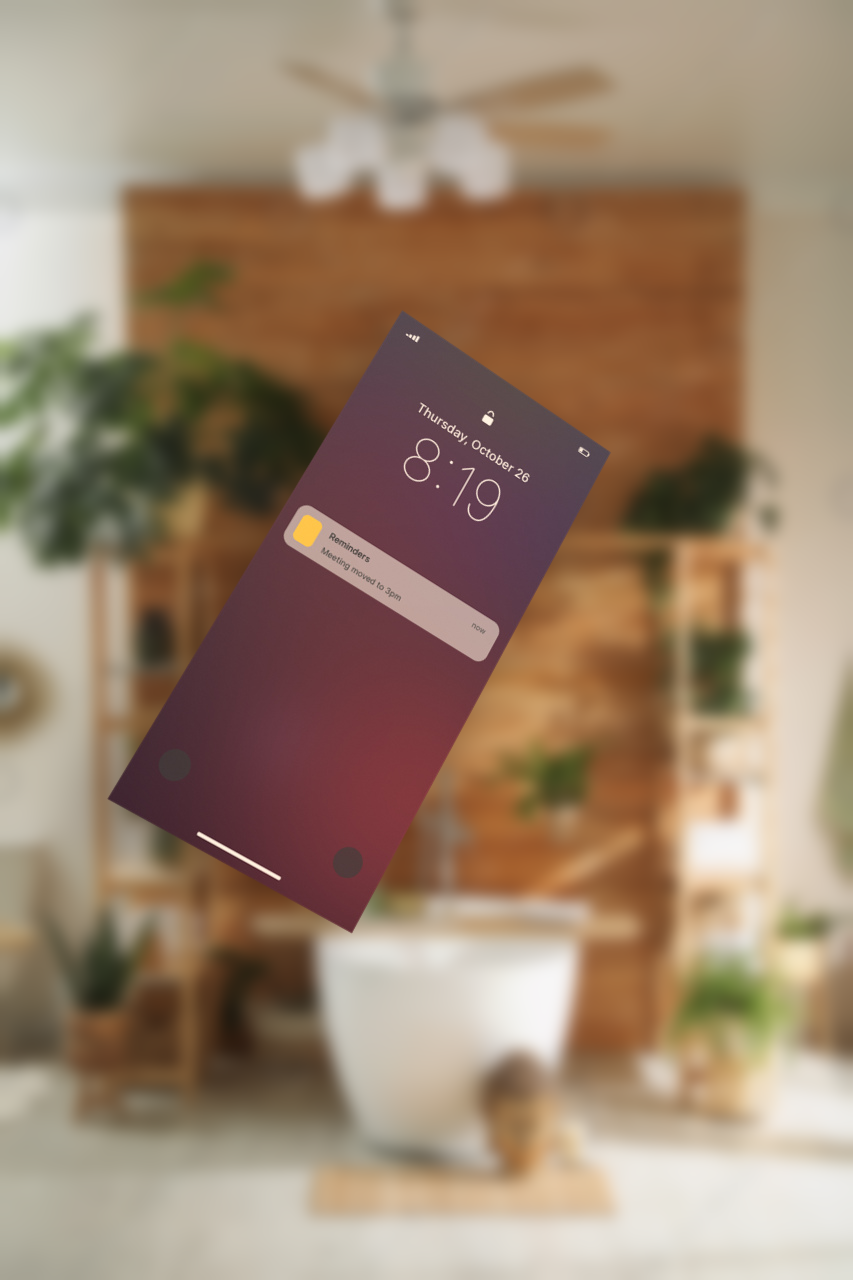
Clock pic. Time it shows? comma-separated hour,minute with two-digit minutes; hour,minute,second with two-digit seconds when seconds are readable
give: 8,19
